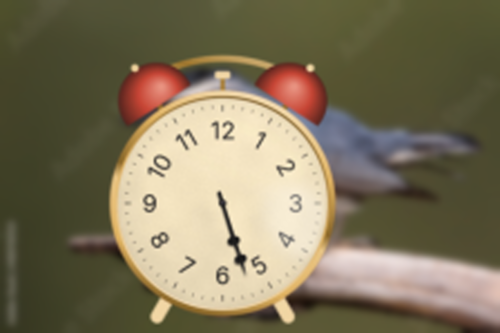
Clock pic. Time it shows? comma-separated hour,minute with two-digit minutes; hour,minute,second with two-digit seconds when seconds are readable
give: 5,27
